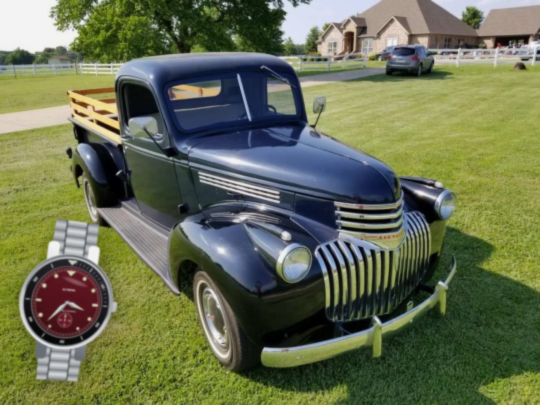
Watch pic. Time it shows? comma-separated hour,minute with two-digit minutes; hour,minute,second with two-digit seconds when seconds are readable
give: 3,37
